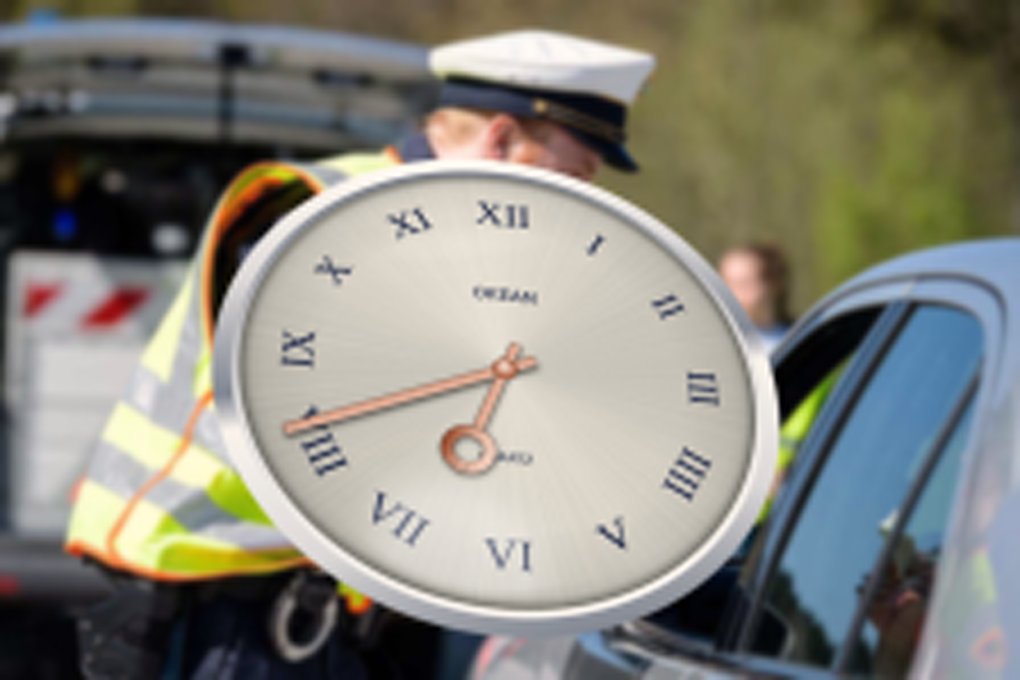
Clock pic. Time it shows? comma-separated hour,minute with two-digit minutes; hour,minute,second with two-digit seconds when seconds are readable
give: 6,41
